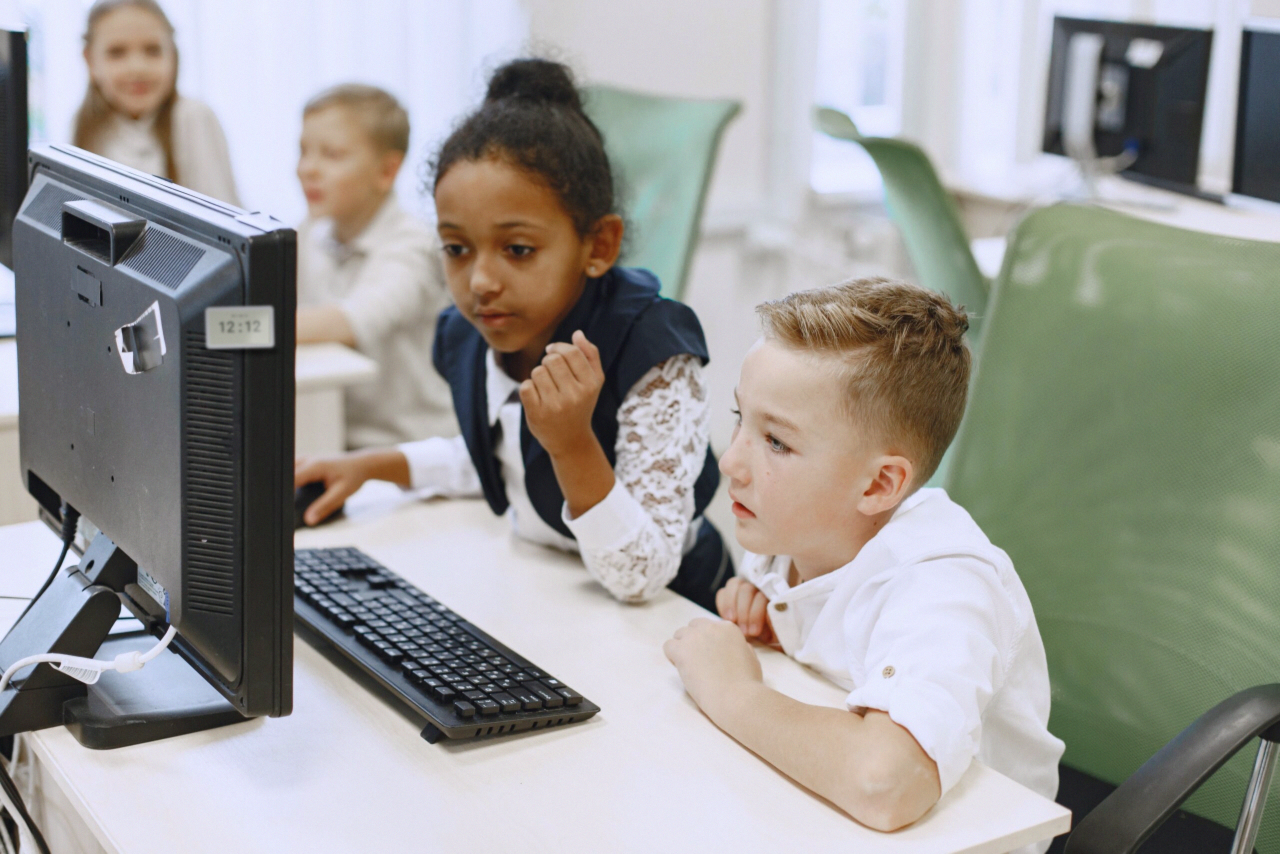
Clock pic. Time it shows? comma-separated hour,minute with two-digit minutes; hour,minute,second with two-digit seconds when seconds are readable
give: 12,12
